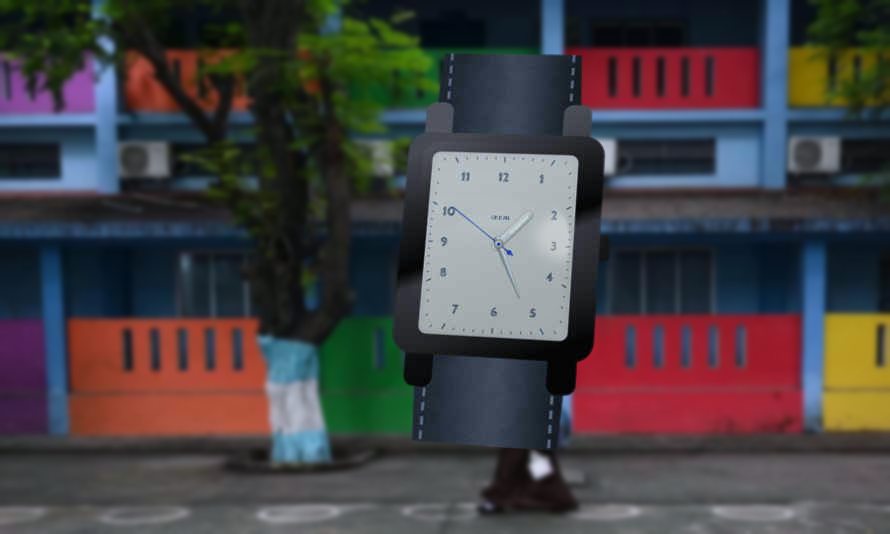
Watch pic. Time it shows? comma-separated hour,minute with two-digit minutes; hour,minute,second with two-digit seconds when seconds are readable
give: 1,25,51
